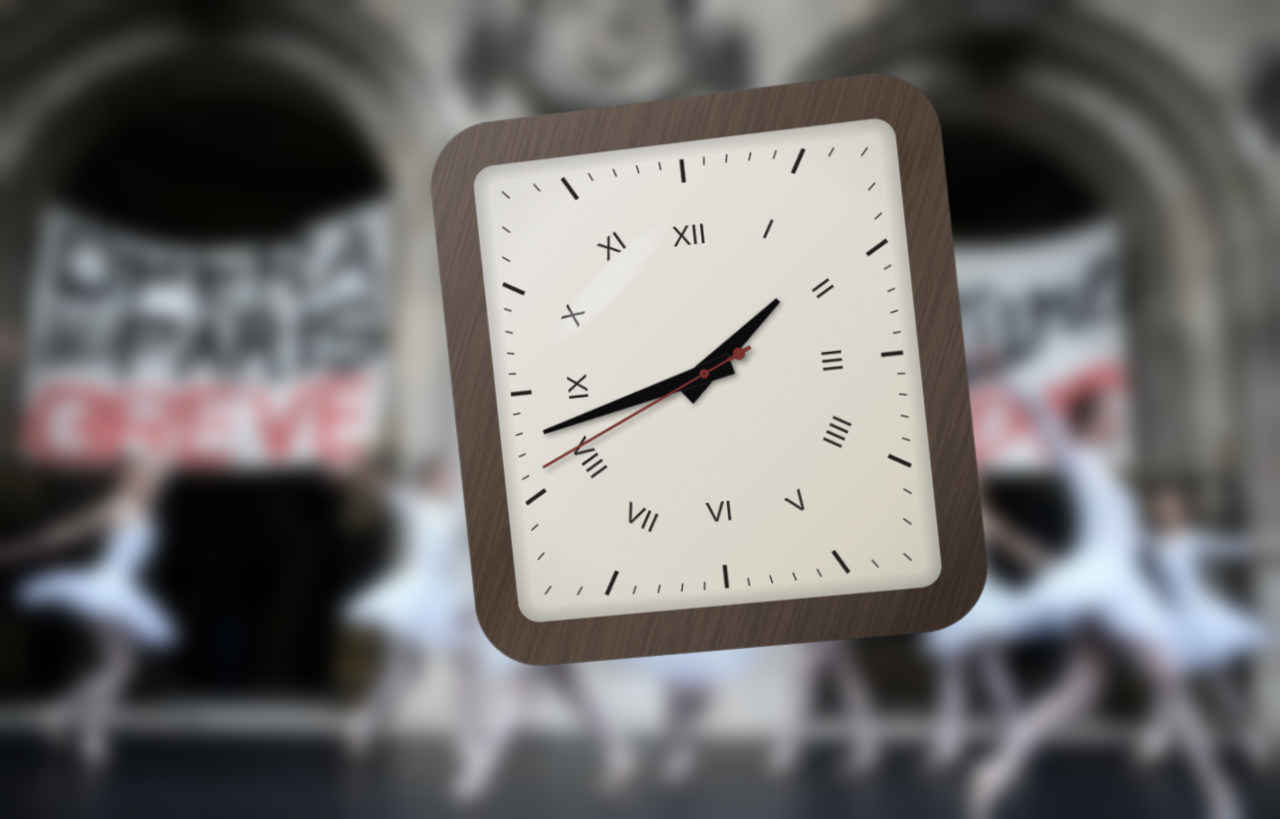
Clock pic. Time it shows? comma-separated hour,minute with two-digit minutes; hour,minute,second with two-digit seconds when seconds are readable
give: 1,42,41
